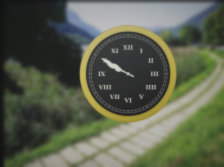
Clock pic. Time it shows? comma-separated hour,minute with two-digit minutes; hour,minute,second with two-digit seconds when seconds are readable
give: 9,50
